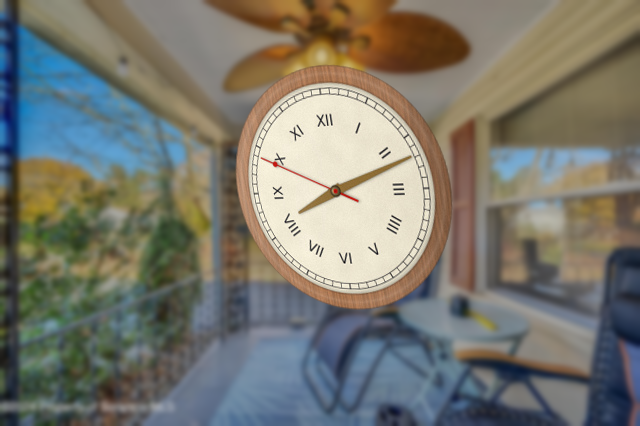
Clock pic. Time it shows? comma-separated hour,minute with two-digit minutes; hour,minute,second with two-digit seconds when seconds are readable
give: 8,11,49
